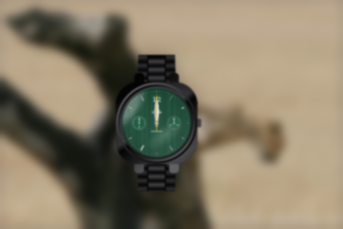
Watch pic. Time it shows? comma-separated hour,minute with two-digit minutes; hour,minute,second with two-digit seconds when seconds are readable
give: 12,00
